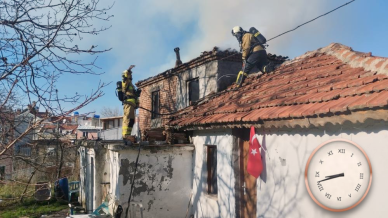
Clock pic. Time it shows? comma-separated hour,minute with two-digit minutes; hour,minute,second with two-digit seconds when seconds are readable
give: 8,42
